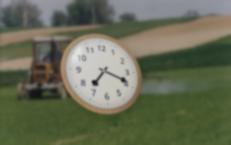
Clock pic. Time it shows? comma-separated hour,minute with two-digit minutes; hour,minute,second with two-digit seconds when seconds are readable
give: 7,19
